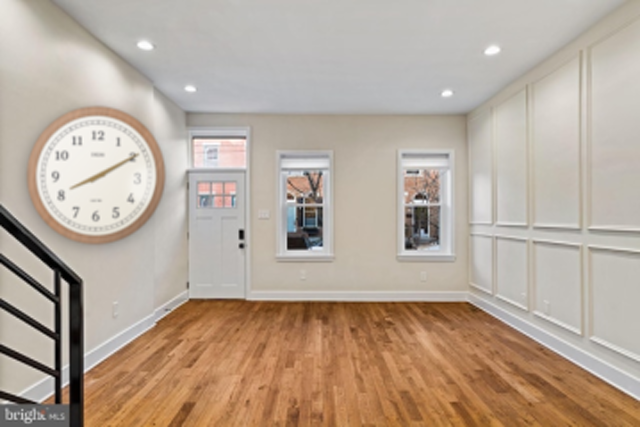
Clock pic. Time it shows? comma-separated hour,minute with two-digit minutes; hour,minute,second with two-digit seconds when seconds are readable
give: 8,10
